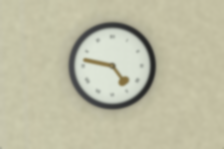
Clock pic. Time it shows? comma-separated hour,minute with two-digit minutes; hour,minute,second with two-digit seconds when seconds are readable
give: 4,47
